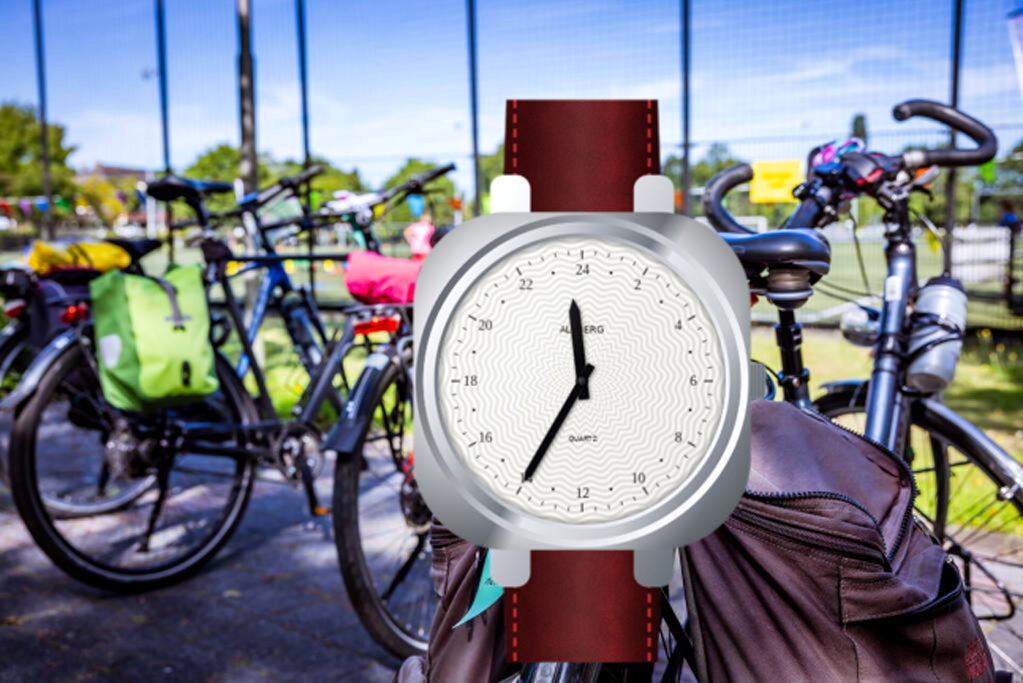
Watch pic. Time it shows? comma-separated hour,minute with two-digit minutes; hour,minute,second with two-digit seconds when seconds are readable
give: 23,35
